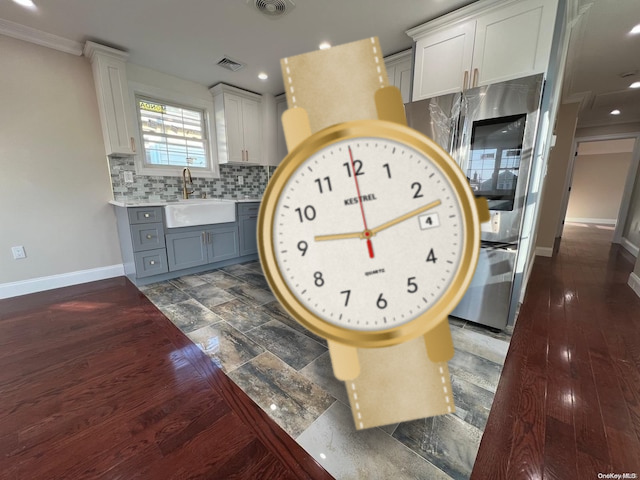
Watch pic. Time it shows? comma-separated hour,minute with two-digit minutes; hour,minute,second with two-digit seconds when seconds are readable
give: 9,13,00
